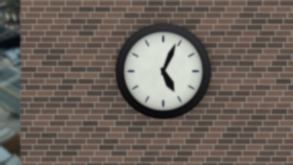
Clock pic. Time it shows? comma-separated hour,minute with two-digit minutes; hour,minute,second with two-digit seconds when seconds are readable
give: 5,04
